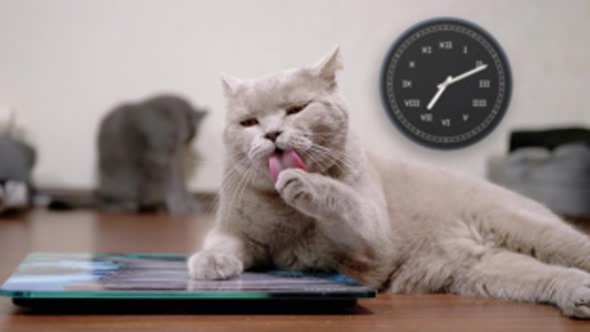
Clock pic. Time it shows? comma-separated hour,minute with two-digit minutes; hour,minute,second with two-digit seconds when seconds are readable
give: 7,11
